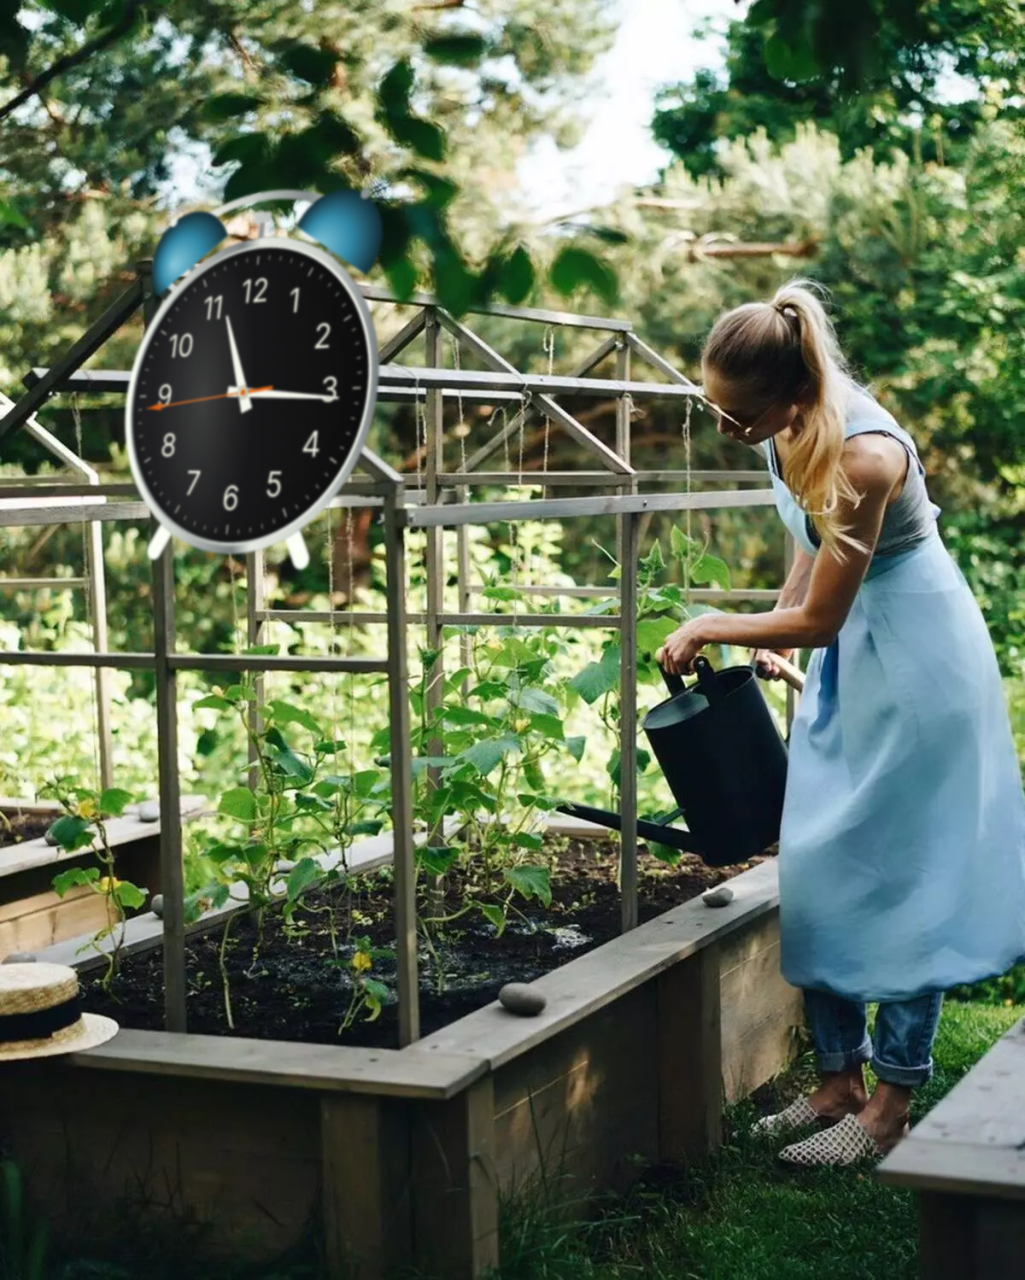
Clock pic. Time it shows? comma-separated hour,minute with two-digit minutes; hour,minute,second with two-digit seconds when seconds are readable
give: 11,15,44
